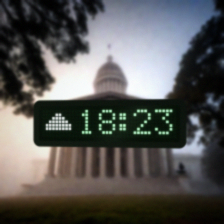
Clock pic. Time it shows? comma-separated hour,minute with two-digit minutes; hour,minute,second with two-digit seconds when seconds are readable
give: 18,23
